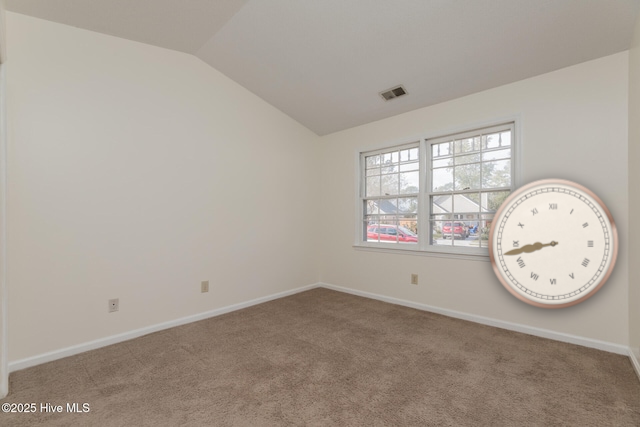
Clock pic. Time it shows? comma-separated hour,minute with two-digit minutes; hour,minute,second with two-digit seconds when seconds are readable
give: 8,43
